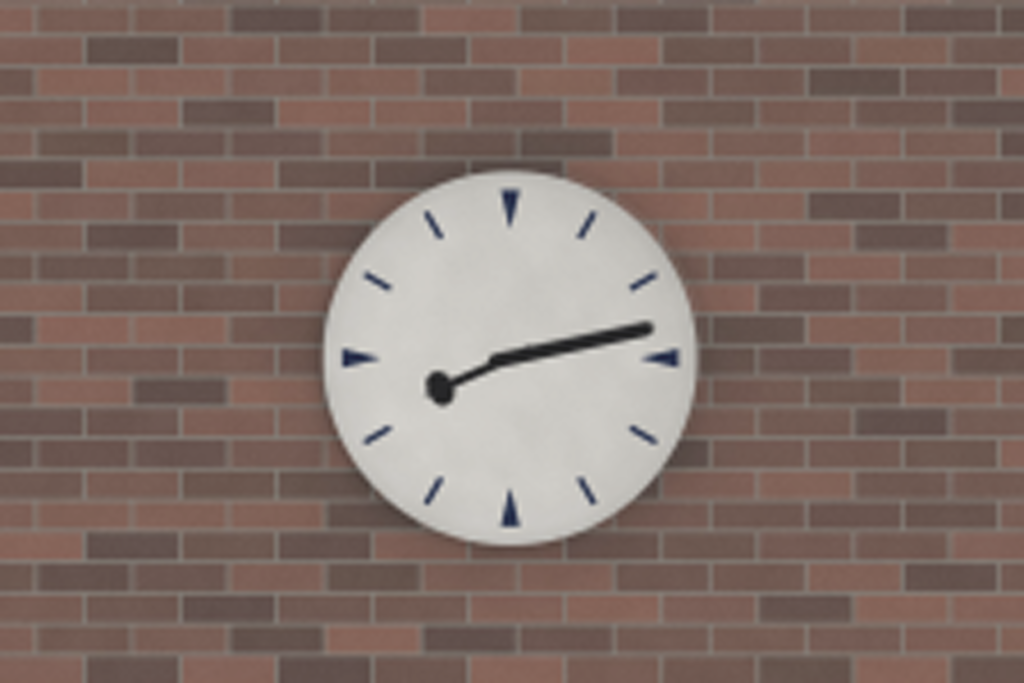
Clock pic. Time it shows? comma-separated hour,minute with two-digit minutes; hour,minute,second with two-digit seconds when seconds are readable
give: 8,13
